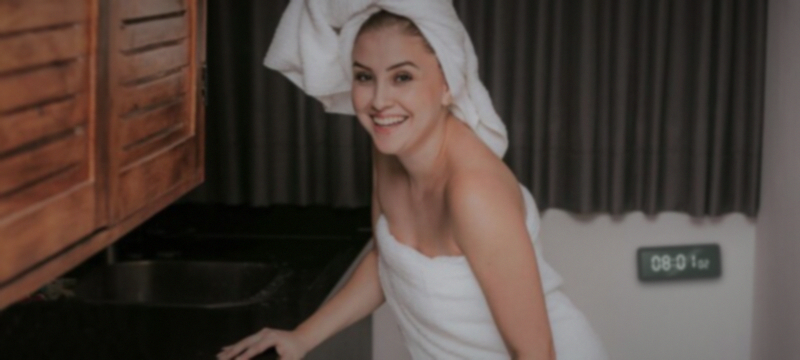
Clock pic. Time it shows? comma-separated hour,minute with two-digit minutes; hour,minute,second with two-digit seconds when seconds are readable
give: 8,01
